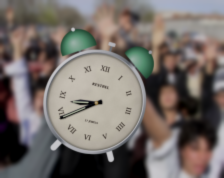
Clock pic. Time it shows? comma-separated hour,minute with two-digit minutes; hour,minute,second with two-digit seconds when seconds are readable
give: 8,39
